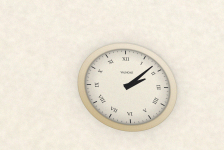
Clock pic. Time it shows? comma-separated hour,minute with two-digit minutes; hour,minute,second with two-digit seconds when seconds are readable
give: 2,08
